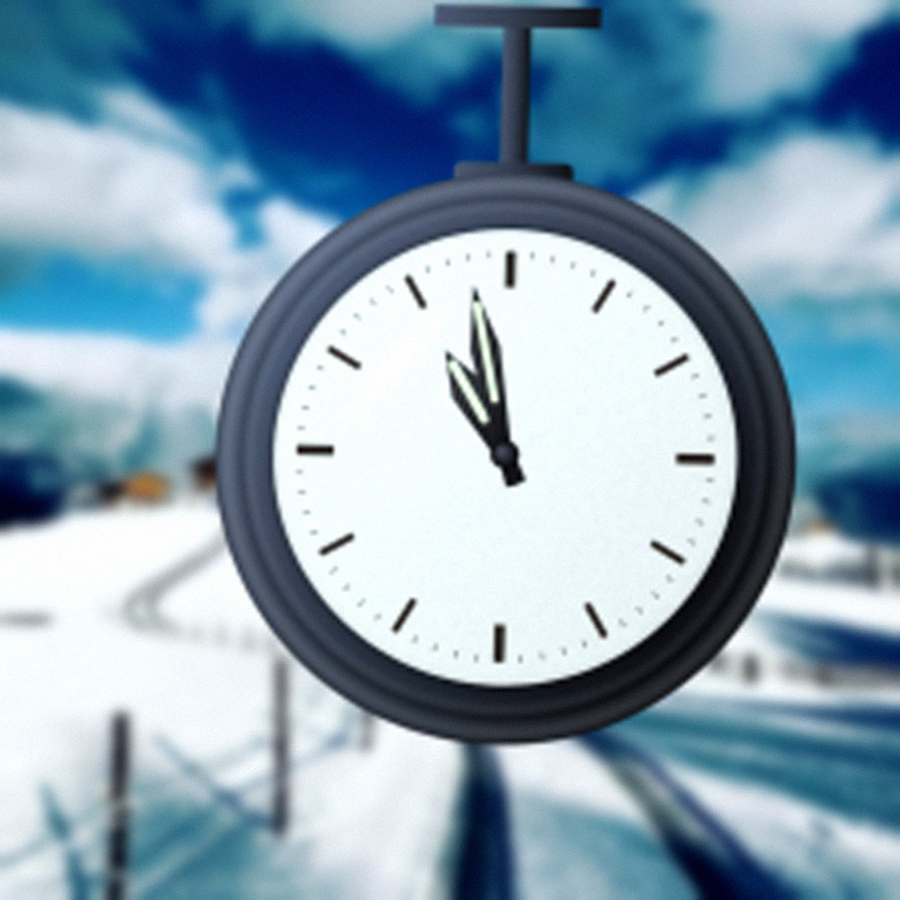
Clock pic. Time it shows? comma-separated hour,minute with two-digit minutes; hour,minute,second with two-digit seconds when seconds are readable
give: 10,58
